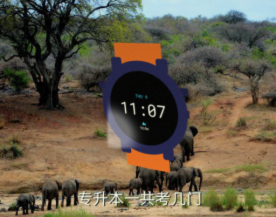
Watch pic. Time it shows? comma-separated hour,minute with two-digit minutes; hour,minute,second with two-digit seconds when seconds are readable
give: 11,07
